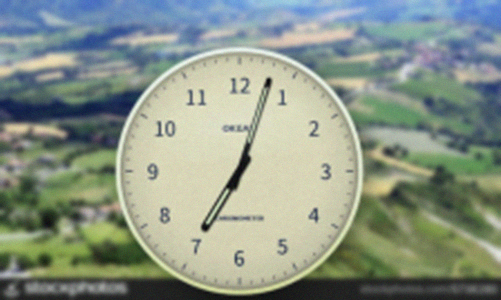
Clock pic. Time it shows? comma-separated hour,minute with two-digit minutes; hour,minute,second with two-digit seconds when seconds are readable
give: 7,03
